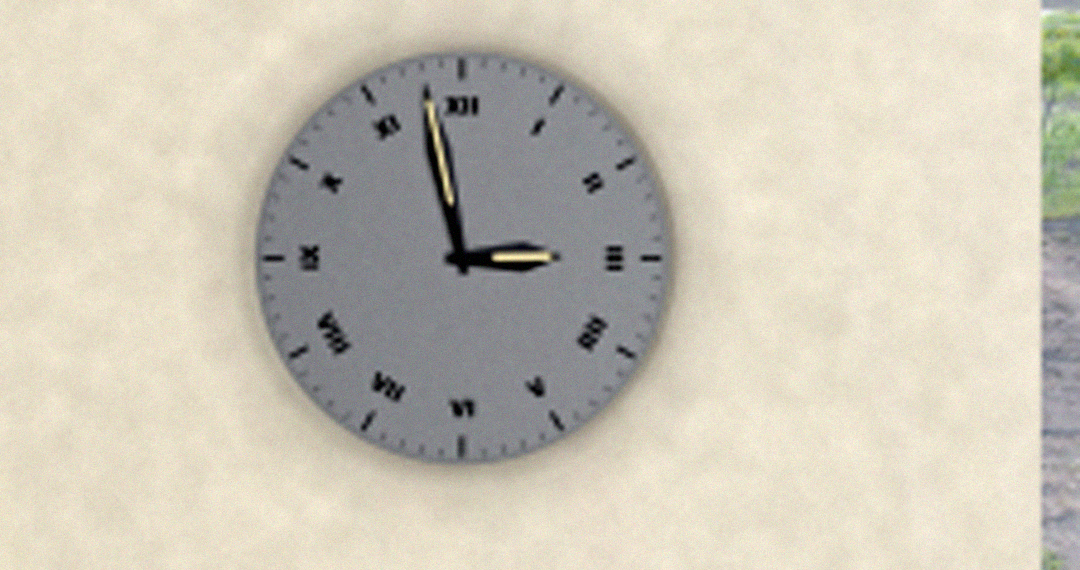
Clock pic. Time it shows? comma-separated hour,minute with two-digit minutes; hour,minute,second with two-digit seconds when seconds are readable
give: 2,58
